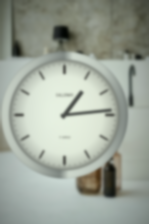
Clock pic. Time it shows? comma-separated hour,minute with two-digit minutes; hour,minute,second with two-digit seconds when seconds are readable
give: 1,14
